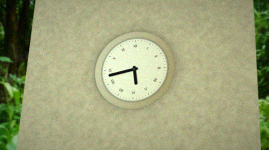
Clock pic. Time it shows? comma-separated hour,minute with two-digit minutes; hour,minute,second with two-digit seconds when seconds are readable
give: 5,43
